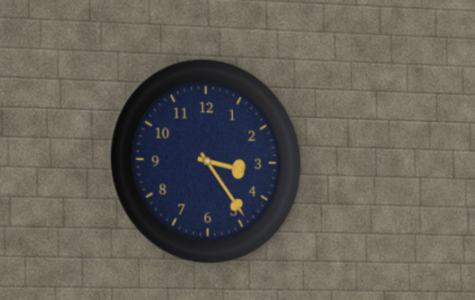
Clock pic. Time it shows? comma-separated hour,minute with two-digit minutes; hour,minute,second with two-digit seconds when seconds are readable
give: 3,24
